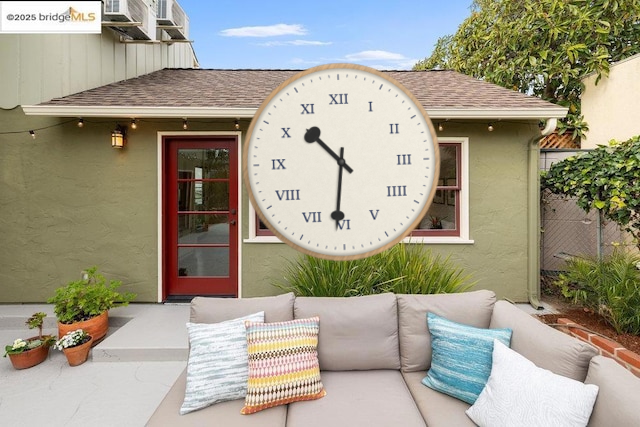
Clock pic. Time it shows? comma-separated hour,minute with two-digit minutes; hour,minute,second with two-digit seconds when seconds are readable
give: 10,31
